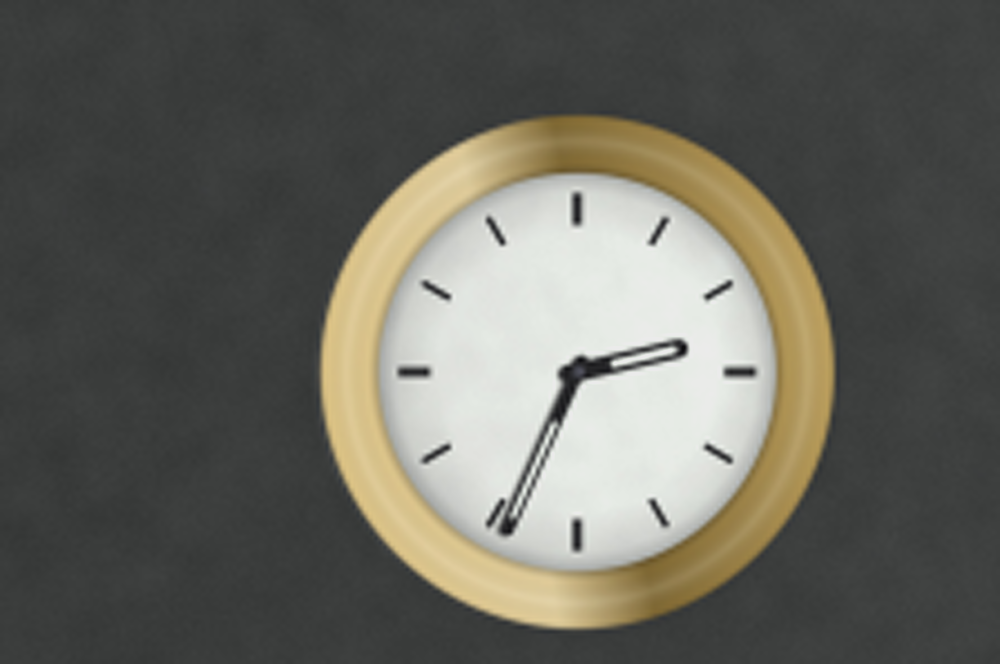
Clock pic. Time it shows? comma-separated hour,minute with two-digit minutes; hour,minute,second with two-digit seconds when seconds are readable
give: 2,34
